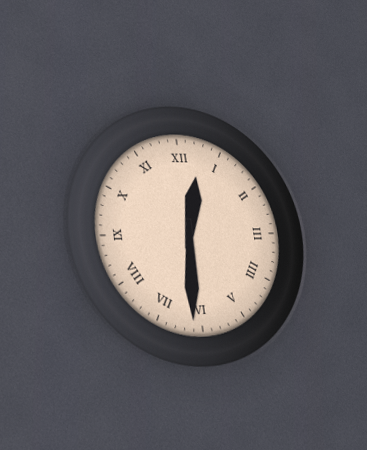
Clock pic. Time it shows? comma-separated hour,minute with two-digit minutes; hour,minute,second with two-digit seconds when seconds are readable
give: 12,31
